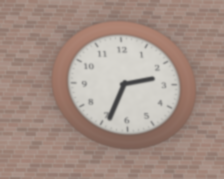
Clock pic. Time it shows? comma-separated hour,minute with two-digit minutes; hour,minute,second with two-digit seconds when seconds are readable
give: 2,34
